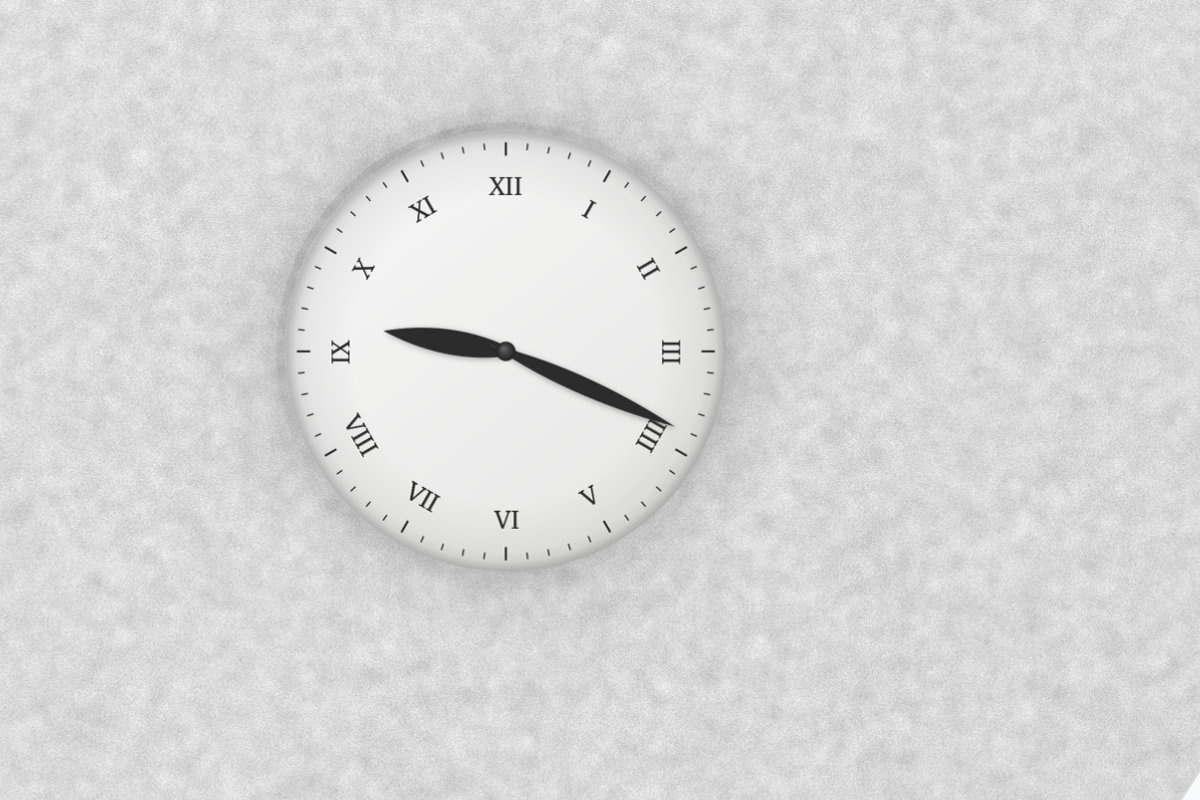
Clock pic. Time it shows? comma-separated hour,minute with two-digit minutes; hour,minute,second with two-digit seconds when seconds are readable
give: 9,19
